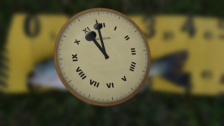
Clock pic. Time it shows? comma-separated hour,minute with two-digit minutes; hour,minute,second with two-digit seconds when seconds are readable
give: 10,59
